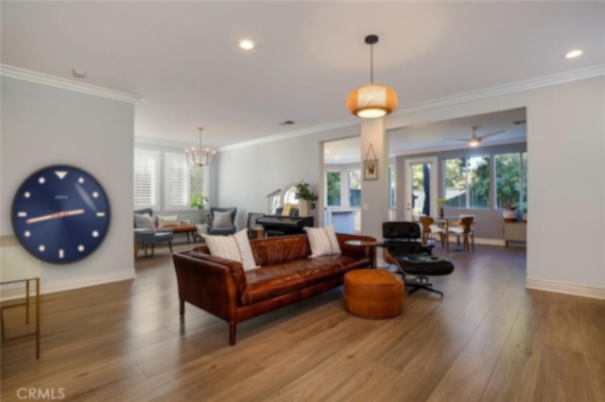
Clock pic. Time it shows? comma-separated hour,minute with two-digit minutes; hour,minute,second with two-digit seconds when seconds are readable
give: 2,43
